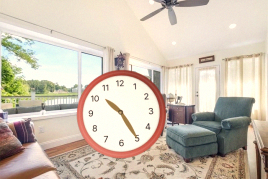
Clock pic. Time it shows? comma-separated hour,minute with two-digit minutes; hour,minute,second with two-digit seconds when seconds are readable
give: 10,25
